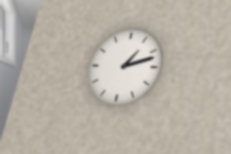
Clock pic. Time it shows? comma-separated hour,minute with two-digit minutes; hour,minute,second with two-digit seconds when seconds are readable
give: 1,12
